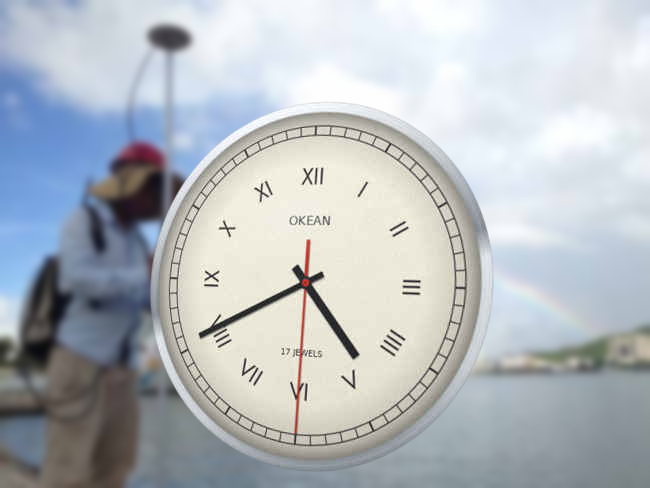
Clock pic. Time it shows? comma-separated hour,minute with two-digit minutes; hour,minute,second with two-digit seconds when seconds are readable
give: 4,40,30
